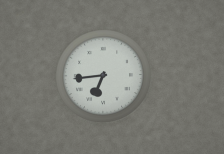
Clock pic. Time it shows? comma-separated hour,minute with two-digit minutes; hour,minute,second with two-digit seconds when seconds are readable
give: 6,44
